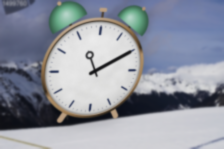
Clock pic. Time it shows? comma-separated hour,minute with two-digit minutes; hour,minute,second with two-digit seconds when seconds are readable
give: 11,10
